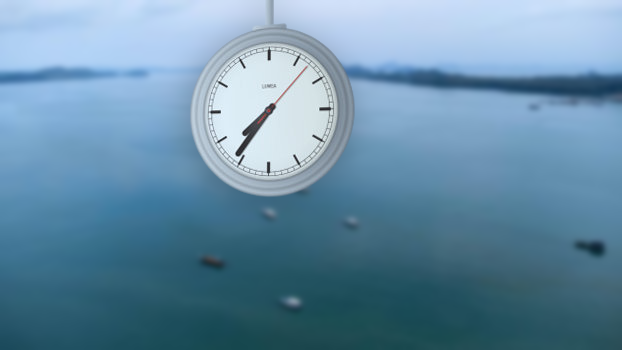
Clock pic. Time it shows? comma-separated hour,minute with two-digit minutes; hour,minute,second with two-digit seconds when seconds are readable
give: 7,36,07
